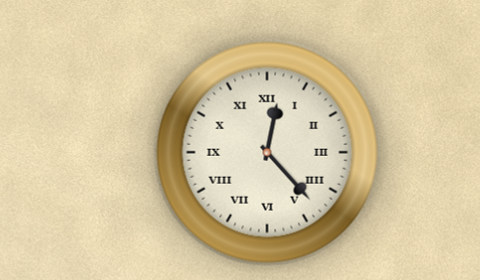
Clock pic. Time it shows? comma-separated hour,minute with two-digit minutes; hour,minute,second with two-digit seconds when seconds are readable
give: 12,23
